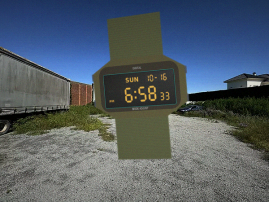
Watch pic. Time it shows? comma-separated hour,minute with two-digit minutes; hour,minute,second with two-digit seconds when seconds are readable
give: 6,58,33
